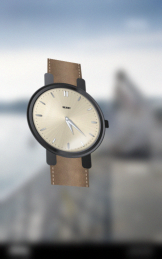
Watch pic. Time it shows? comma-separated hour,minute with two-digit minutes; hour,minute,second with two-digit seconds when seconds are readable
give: 5,22
